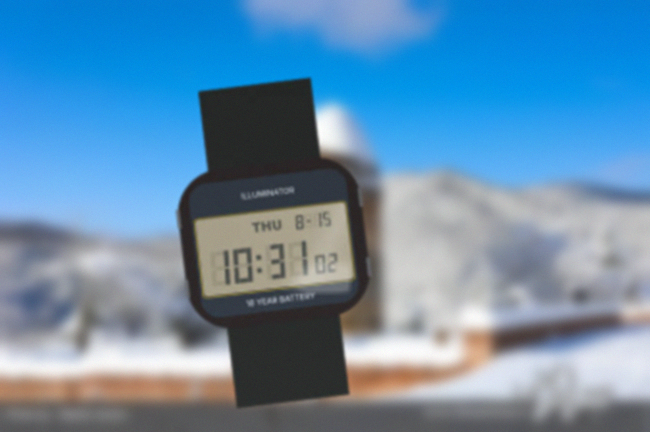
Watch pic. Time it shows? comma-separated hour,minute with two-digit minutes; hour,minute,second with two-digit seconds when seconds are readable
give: 10,31,02
